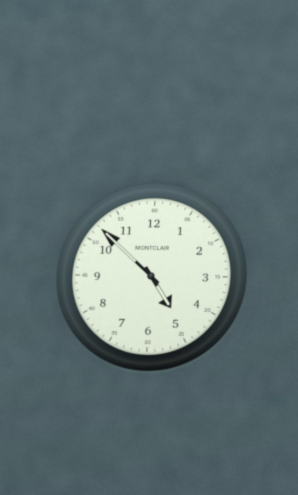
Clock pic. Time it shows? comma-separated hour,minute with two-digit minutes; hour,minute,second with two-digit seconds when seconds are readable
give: 4,52
